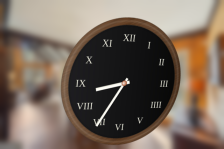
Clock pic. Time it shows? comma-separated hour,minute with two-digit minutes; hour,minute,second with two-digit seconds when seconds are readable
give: 8,35
